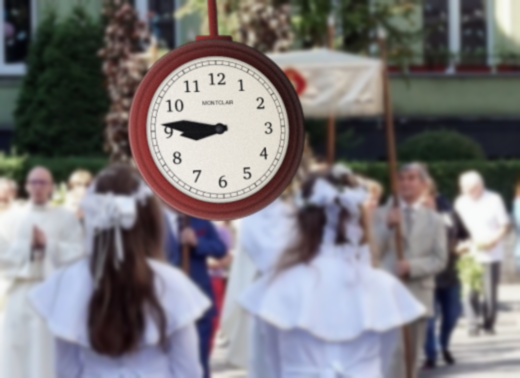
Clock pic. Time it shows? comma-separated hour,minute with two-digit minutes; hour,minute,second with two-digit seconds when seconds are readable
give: 8,46
